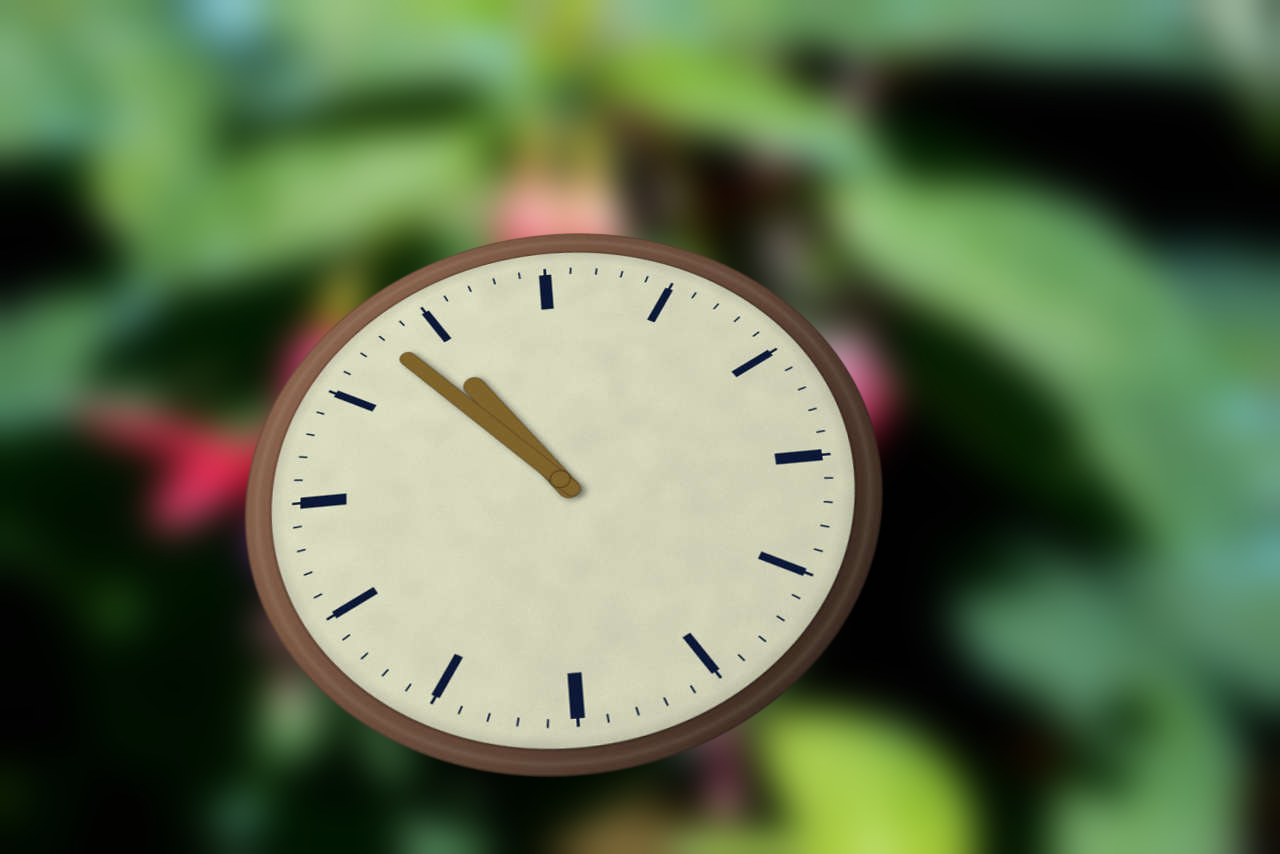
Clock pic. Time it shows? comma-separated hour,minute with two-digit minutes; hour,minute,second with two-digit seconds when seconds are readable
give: 10,53
